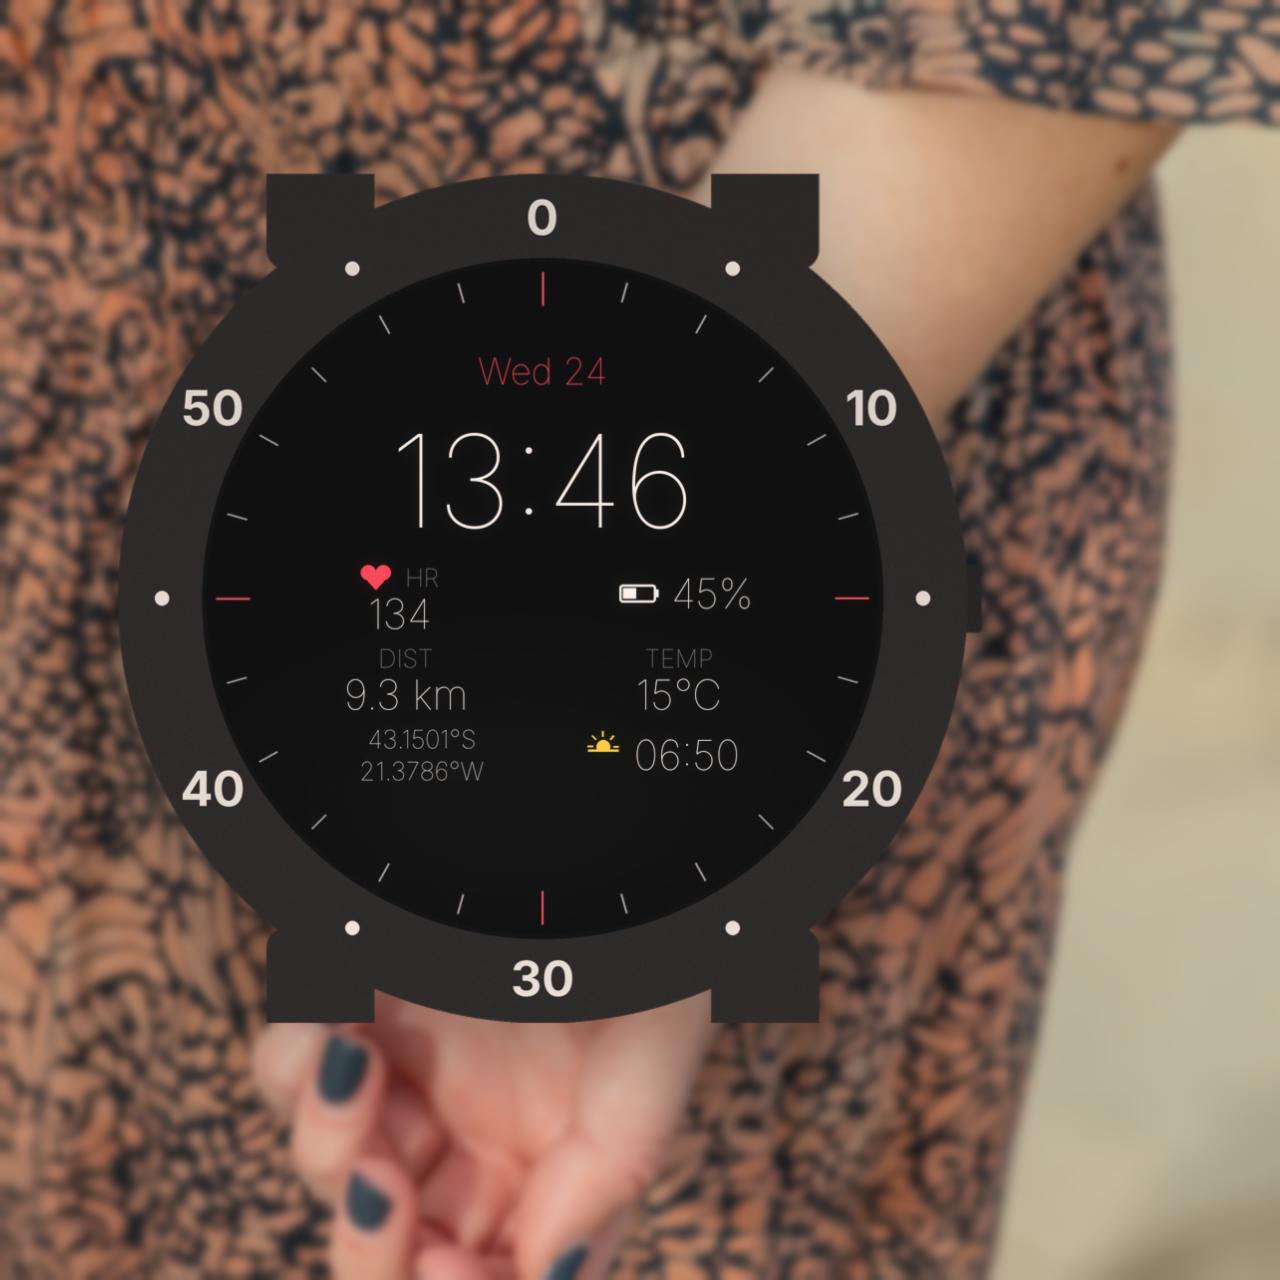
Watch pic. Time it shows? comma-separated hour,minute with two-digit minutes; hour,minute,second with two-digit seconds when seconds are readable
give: 13,46
